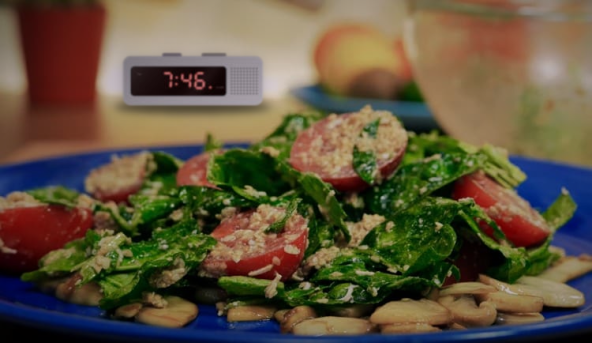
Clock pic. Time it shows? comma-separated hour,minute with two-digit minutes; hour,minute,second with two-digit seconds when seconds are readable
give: 7,46
